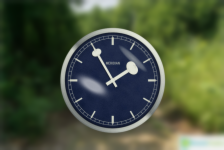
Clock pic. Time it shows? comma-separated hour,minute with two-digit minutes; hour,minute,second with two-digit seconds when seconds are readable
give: 1,55
